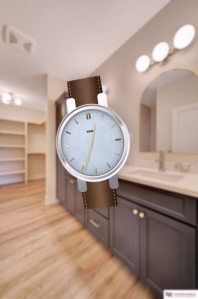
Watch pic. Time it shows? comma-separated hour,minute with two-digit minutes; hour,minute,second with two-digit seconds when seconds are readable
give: 12,34
